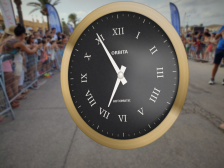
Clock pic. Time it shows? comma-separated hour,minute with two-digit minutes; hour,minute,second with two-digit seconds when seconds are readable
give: 6,55
